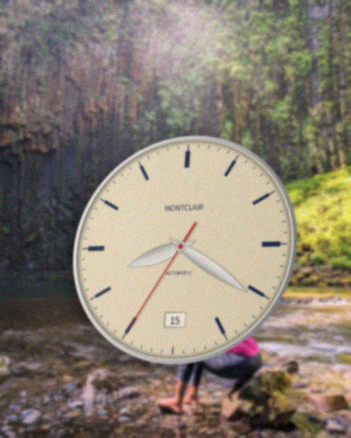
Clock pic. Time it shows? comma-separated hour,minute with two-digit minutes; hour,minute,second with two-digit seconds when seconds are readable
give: 8,20,35
